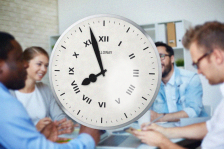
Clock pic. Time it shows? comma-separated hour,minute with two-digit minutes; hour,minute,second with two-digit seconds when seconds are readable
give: 7,57
